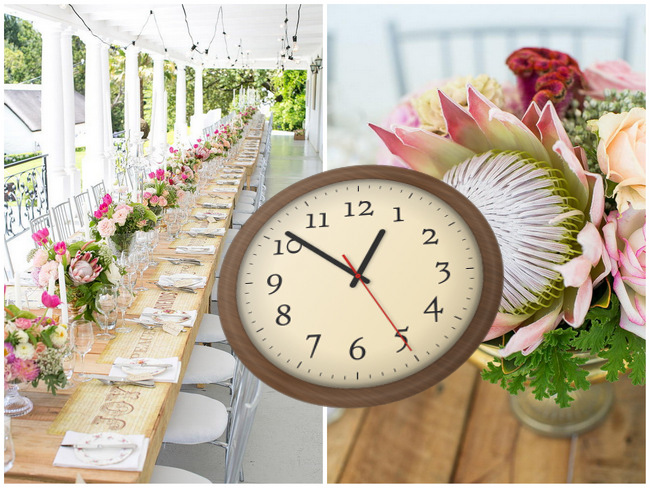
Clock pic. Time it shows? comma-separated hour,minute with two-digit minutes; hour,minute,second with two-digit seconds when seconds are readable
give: 12,51,25
